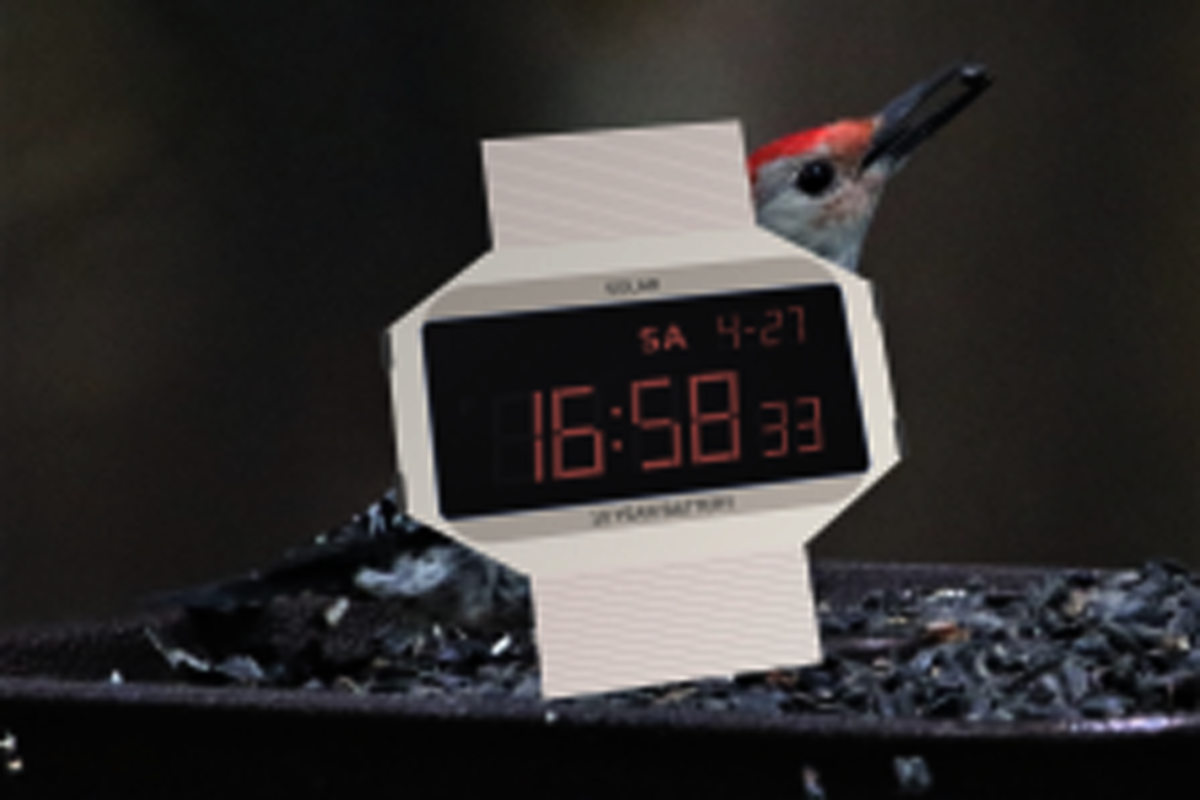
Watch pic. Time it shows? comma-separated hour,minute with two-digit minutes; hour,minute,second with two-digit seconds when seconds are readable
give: 16,58,33
